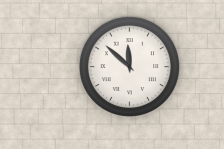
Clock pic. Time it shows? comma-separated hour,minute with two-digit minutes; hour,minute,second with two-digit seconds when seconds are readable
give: 11,52
